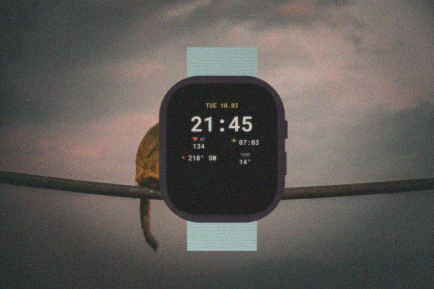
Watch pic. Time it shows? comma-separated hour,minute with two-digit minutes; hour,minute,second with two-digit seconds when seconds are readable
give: 21,45
